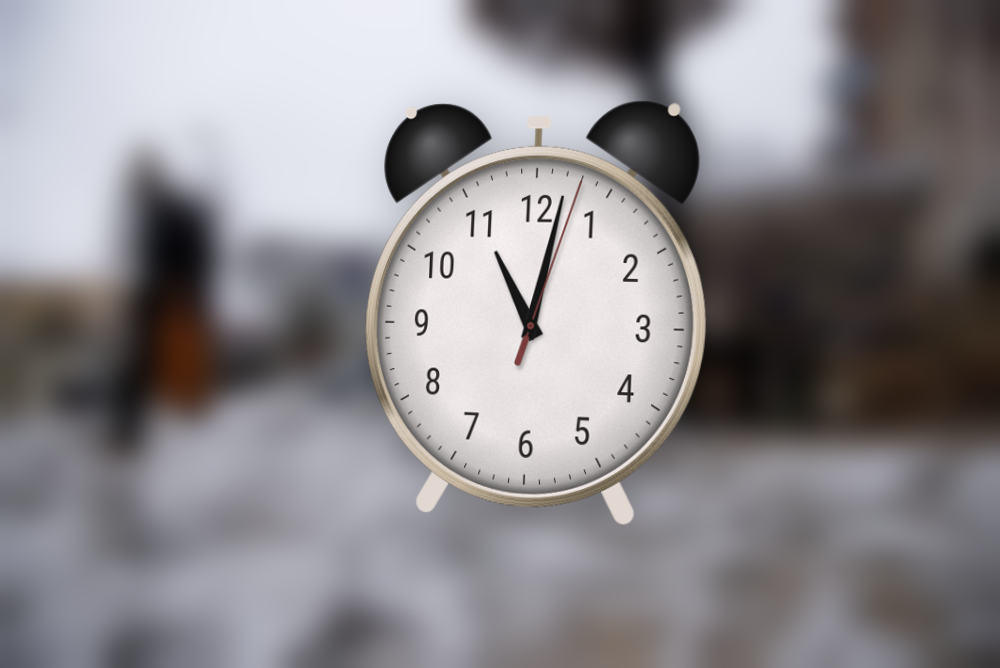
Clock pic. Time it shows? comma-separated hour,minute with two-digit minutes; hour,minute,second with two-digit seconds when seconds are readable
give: 11,02,03
